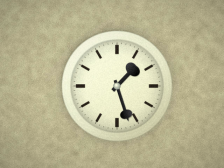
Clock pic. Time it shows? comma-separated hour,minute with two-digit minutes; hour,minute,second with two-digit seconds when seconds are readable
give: 1,27
